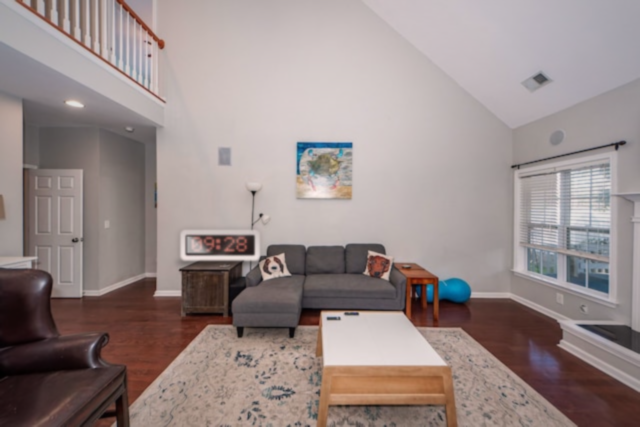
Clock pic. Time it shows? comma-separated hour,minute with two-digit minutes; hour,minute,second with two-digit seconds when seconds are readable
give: 9,28
